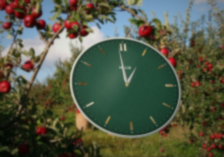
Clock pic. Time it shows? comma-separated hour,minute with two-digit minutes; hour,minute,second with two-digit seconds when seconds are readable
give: 12,59
